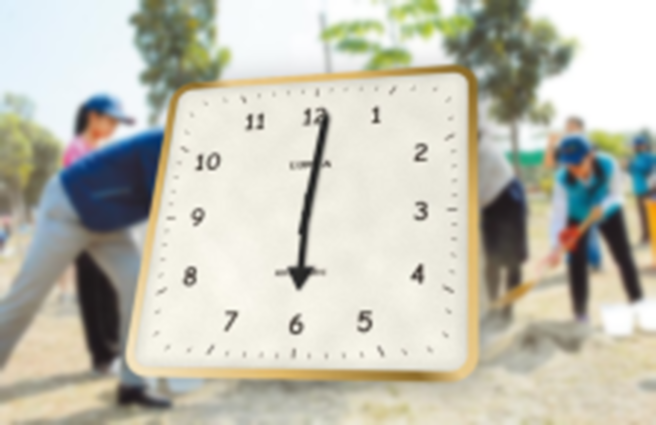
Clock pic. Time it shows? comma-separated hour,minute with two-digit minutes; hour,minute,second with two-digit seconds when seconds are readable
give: 6,01
